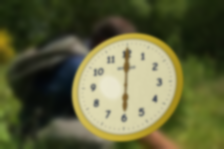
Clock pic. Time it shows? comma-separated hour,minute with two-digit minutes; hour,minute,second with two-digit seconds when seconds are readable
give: 6,00
